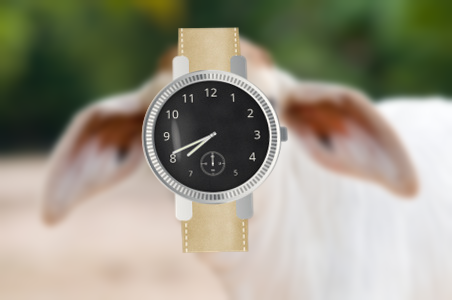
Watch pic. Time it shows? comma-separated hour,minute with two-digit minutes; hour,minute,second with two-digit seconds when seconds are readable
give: 7,41
